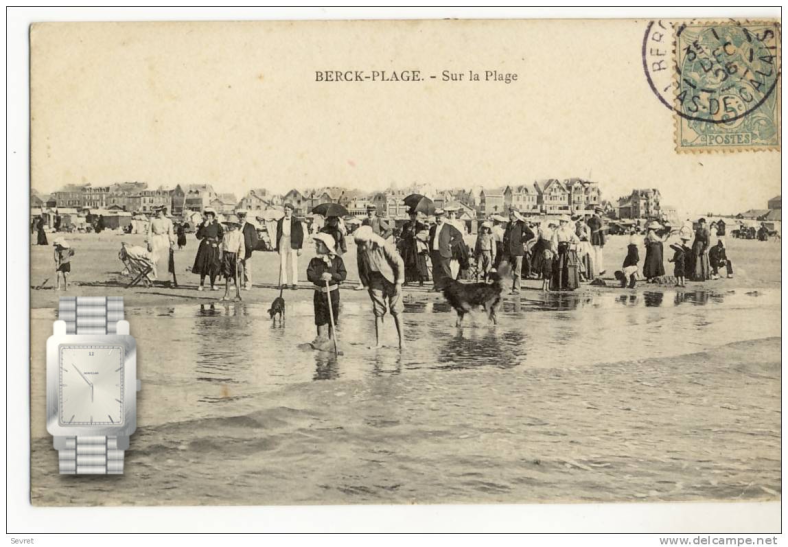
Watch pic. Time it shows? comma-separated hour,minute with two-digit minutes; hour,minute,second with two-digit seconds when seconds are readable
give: 5,53
